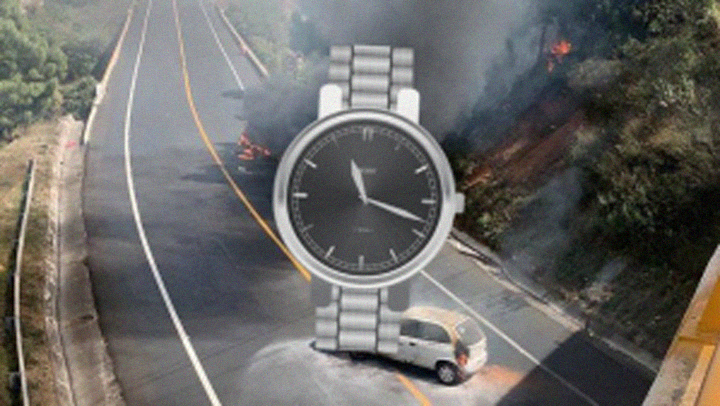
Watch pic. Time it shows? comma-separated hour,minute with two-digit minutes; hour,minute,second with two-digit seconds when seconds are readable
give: 11,18
